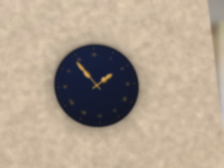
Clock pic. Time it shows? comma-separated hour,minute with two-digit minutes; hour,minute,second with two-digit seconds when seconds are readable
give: 1,54
